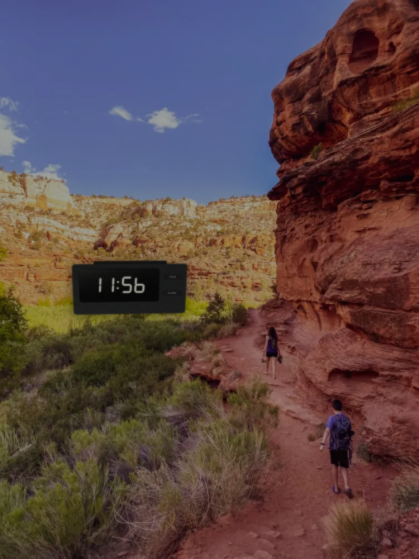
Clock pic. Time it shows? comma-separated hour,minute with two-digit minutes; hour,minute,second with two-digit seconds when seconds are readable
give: 11,56
